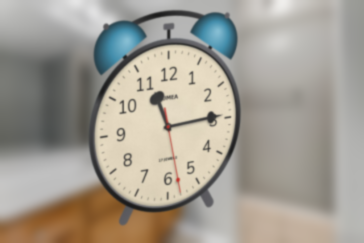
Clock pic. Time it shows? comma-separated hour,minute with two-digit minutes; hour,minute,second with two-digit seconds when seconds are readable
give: 11,14,28
